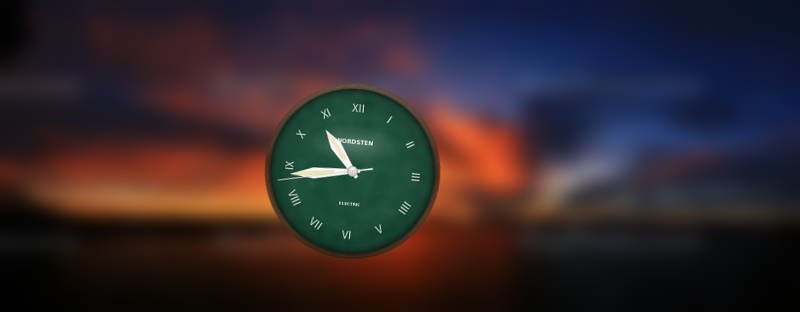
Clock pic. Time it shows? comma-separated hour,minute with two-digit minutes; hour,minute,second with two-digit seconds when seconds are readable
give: 10,43,43
